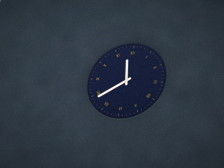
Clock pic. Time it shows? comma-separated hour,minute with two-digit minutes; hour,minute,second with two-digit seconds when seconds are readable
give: 11,39
